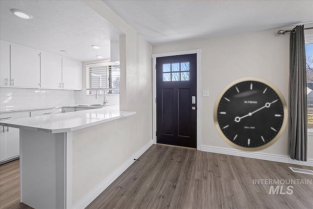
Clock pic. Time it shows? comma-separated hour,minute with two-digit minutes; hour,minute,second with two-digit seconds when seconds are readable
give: 8,10
